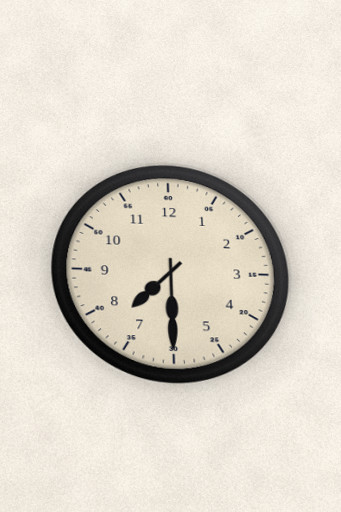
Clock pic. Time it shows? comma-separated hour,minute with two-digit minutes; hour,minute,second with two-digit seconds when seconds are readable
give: 7,30
